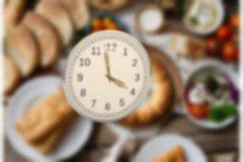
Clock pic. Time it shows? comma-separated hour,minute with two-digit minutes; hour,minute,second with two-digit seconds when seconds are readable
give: 3,58
